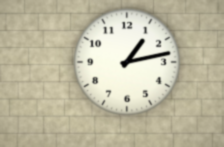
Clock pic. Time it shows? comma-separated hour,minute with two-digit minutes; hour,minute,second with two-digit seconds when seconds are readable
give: 1,13
